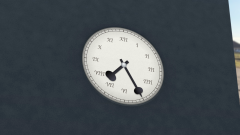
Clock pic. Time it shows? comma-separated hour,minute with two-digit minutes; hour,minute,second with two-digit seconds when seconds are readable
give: 7,25
